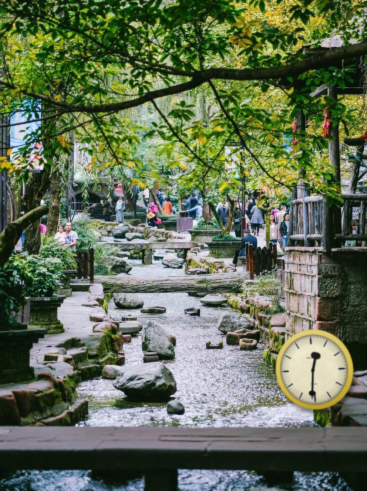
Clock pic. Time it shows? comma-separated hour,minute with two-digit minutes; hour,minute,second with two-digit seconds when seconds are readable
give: 12,31
